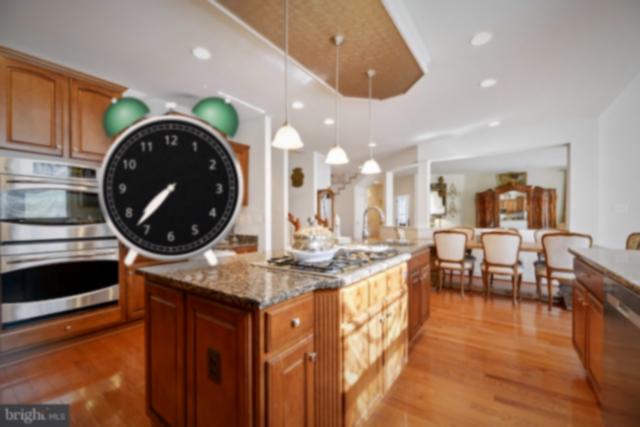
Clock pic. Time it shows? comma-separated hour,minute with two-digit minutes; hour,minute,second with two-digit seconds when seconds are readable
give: 7,37
